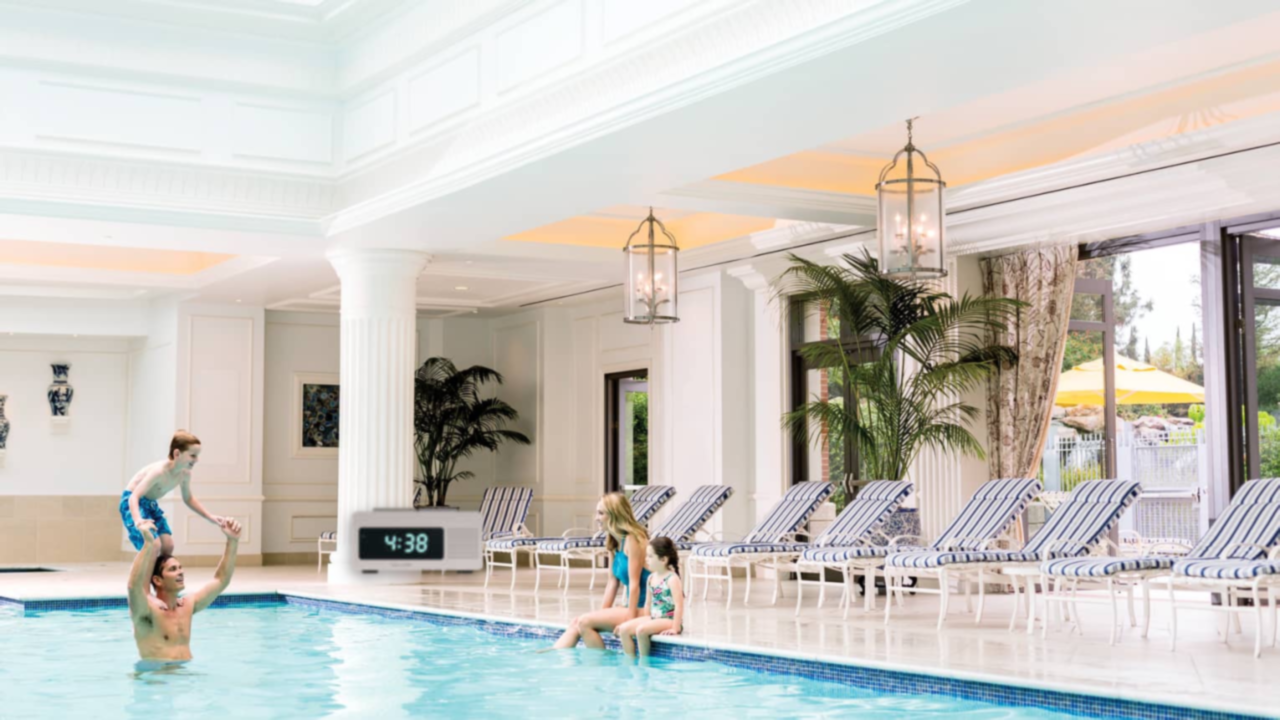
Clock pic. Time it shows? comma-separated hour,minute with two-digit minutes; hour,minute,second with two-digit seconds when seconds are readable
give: 4,38
